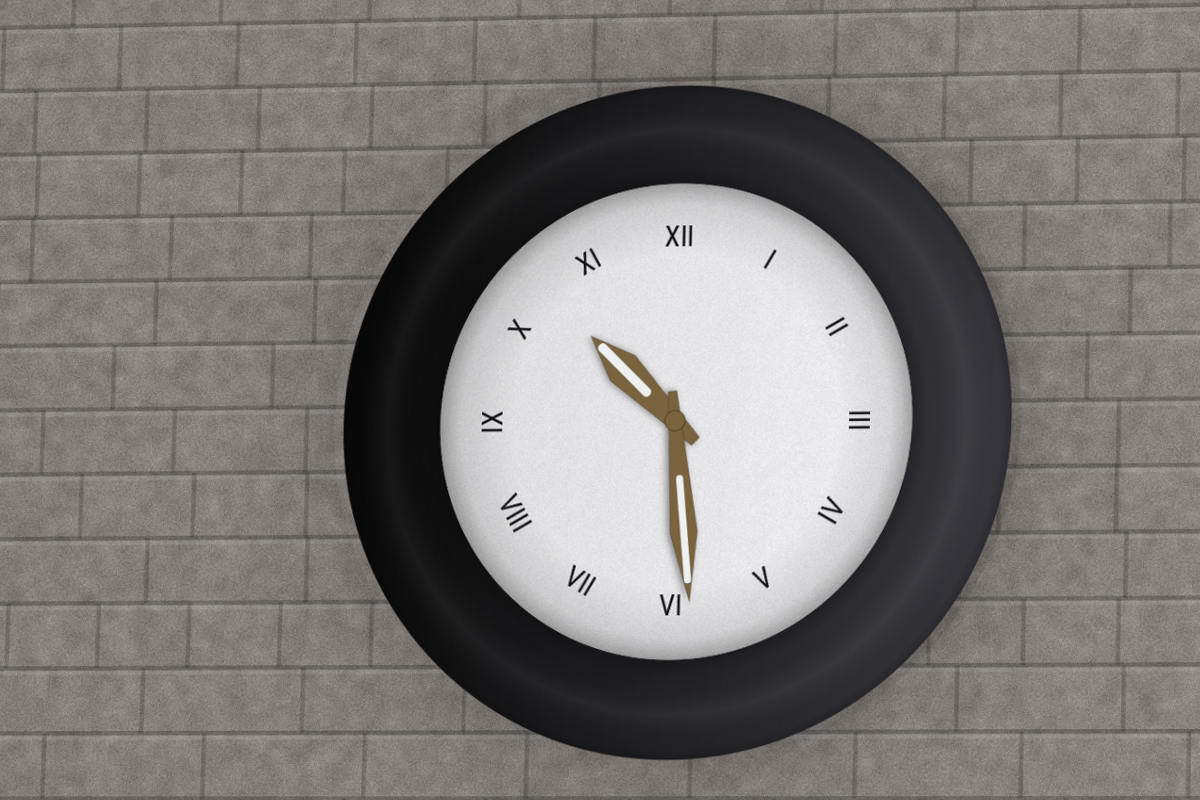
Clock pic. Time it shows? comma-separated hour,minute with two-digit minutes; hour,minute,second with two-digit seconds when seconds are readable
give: 10,29
